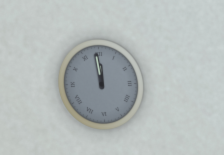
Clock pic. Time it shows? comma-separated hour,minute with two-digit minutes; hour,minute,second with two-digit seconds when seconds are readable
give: 11,59
